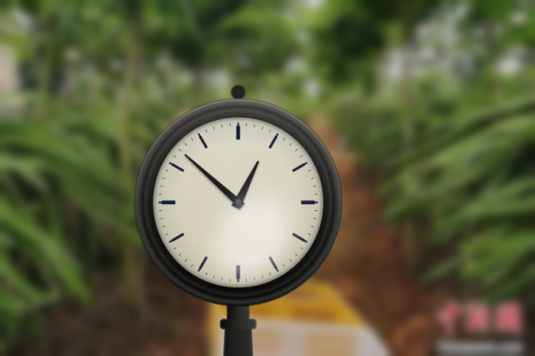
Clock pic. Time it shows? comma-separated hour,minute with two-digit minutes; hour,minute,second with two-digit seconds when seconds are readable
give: 12,52
